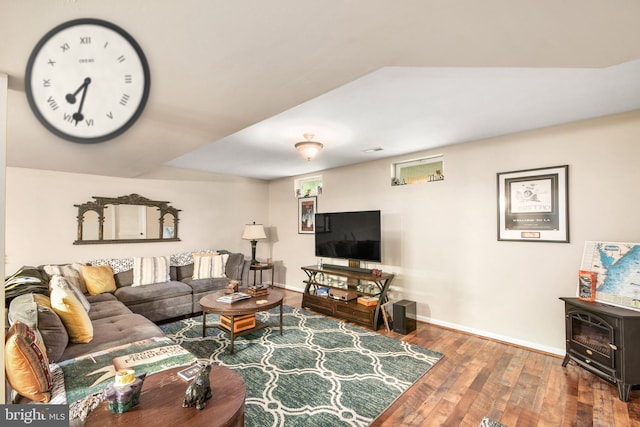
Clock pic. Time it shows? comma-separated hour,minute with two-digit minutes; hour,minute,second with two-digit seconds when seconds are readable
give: 7,33
